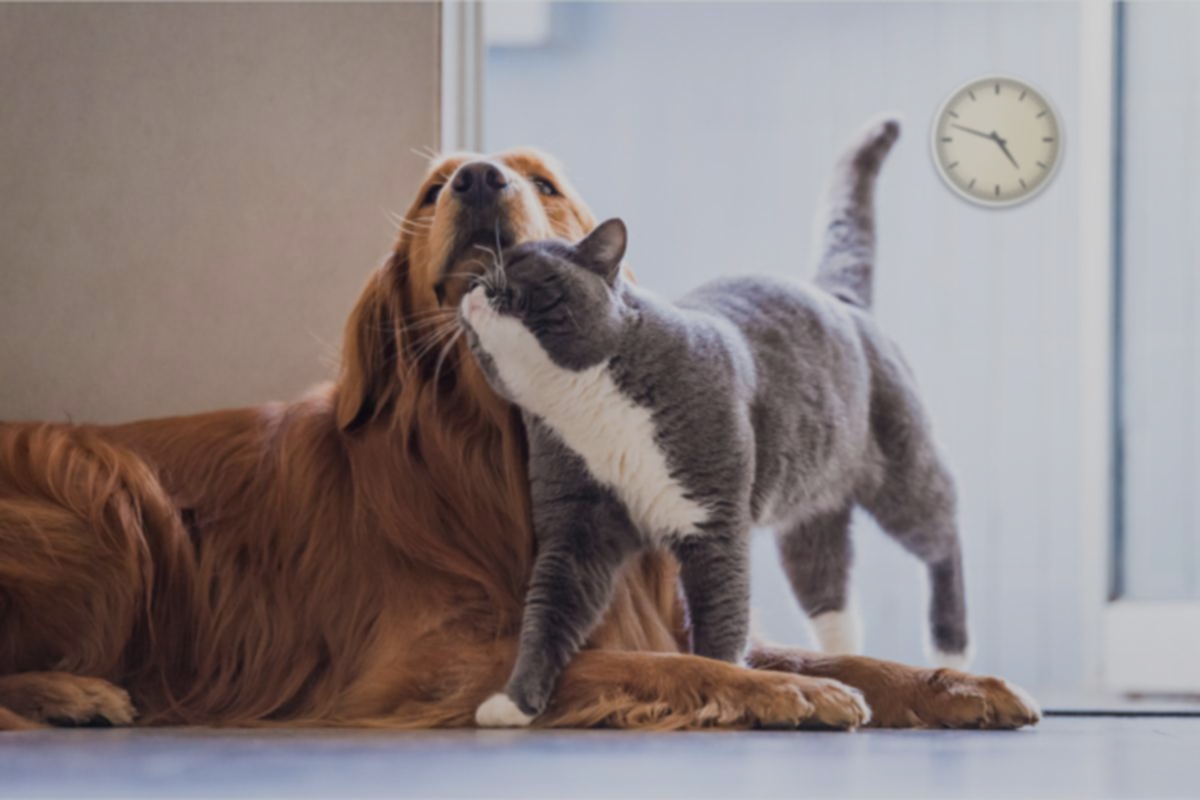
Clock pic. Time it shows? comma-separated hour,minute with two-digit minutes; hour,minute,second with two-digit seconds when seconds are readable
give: 4,48
